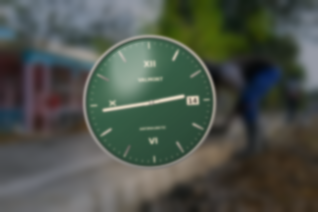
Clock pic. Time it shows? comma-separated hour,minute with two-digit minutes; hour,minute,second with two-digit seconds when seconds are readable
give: 2,44
